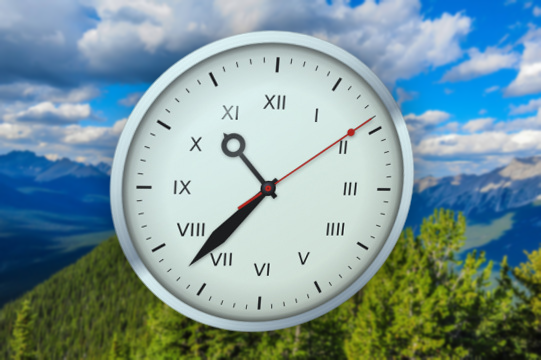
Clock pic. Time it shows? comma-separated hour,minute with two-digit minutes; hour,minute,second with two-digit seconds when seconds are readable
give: 10,37,09
